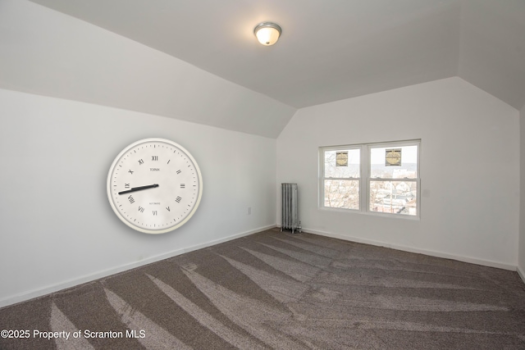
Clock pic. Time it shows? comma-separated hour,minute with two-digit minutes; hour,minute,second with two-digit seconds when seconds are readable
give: 8,43
